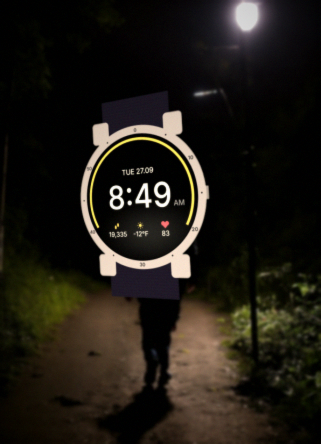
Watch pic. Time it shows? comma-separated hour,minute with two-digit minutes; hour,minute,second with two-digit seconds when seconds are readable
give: 8,49
